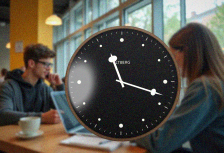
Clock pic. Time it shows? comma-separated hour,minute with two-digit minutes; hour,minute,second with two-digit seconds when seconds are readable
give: 11,18
